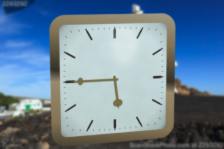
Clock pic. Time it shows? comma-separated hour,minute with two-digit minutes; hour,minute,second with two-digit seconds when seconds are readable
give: 5,45
